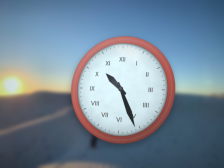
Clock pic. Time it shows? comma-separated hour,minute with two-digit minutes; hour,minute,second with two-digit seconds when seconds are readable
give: 10,26
